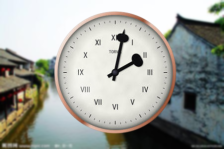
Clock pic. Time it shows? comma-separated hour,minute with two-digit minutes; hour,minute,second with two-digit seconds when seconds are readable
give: 2,02
